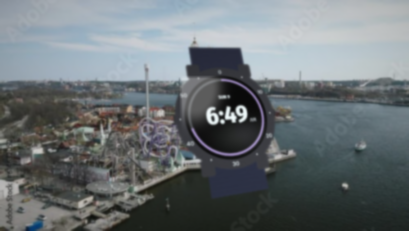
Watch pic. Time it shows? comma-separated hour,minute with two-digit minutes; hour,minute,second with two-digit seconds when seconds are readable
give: 6,49
